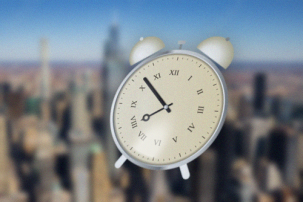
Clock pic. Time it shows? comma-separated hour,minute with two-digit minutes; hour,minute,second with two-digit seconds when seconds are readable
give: 7,52
